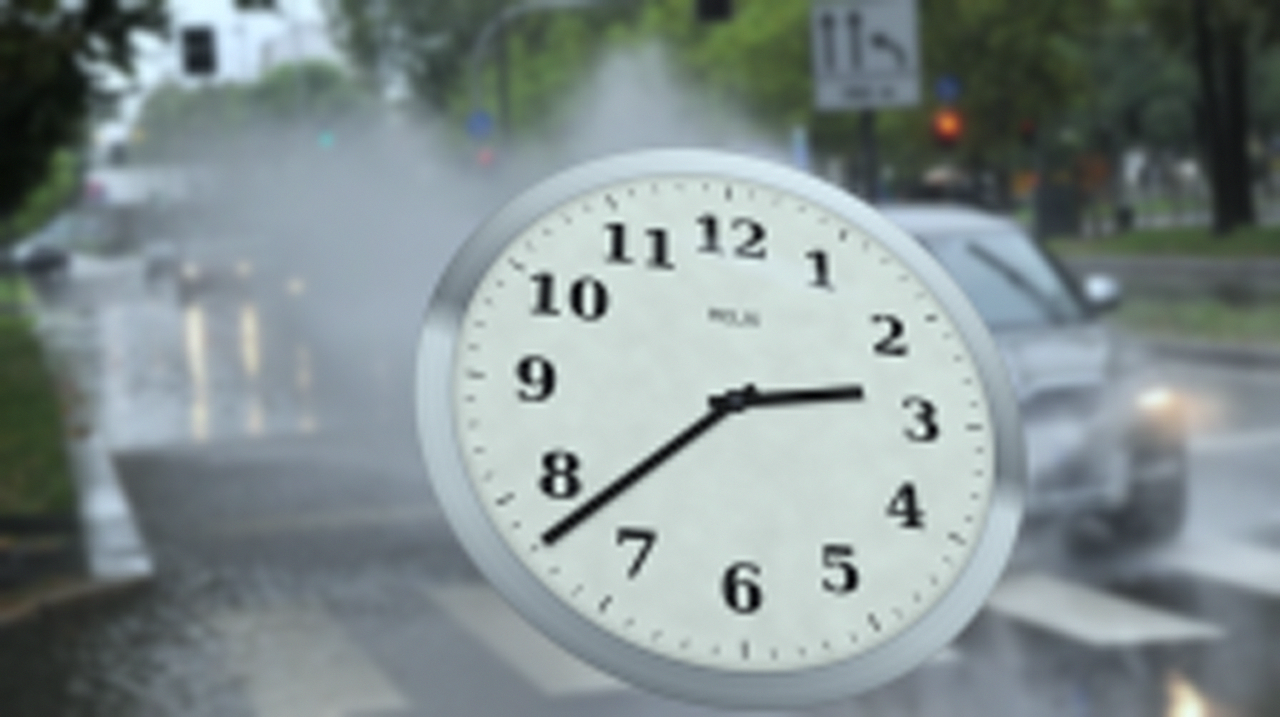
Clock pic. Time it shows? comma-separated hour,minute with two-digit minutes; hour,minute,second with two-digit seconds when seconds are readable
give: 2,38
